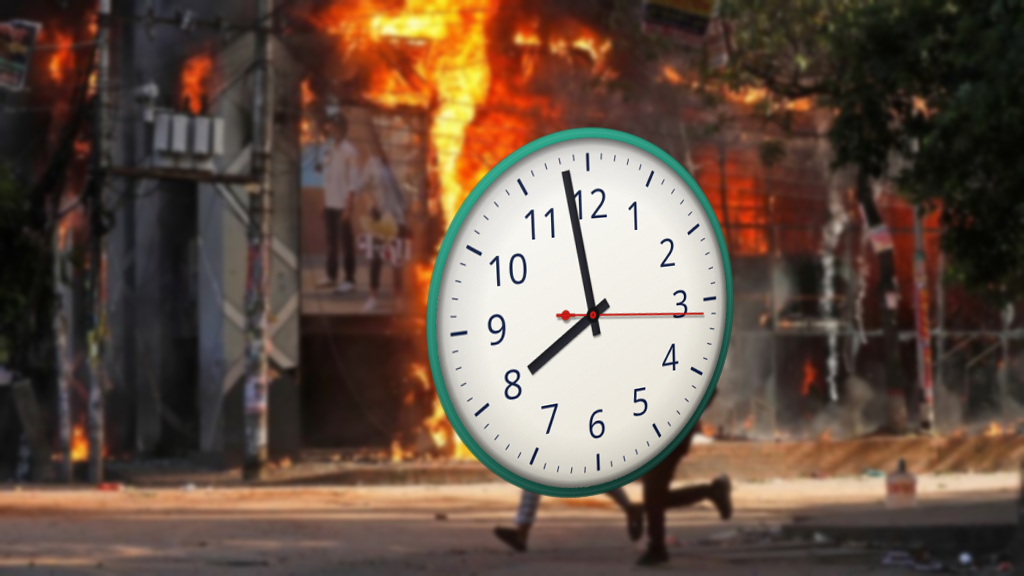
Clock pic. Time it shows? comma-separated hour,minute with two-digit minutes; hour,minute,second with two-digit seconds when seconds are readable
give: 7,58,16
